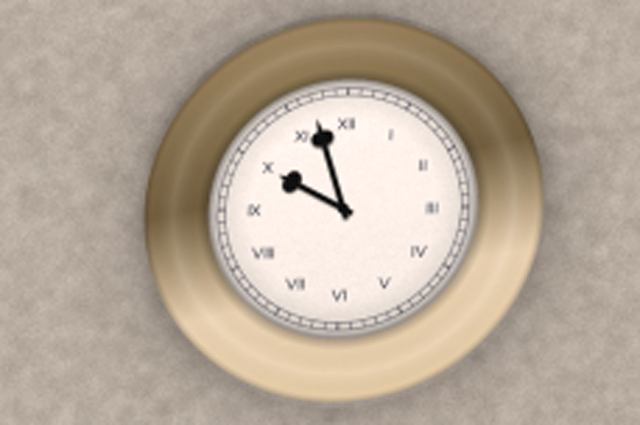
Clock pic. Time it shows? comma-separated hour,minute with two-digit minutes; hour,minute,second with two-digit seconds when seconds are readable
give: 9,57
